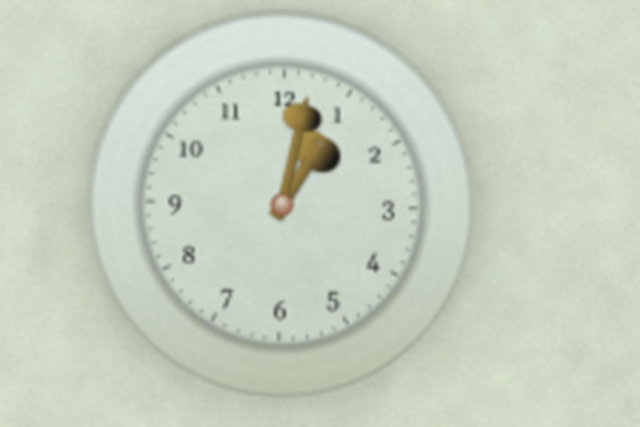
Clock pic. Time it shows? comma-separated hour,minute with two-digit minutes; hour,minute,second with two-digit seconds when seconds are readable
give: 1,02
